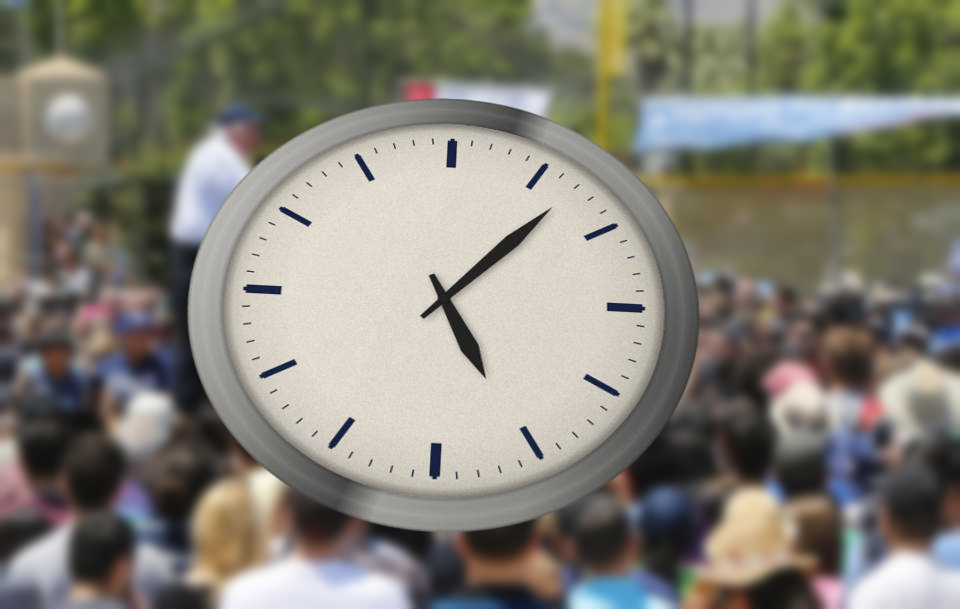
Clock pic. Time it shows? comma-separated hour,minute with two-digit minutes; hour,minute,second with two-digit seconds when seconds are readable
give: 5,07
